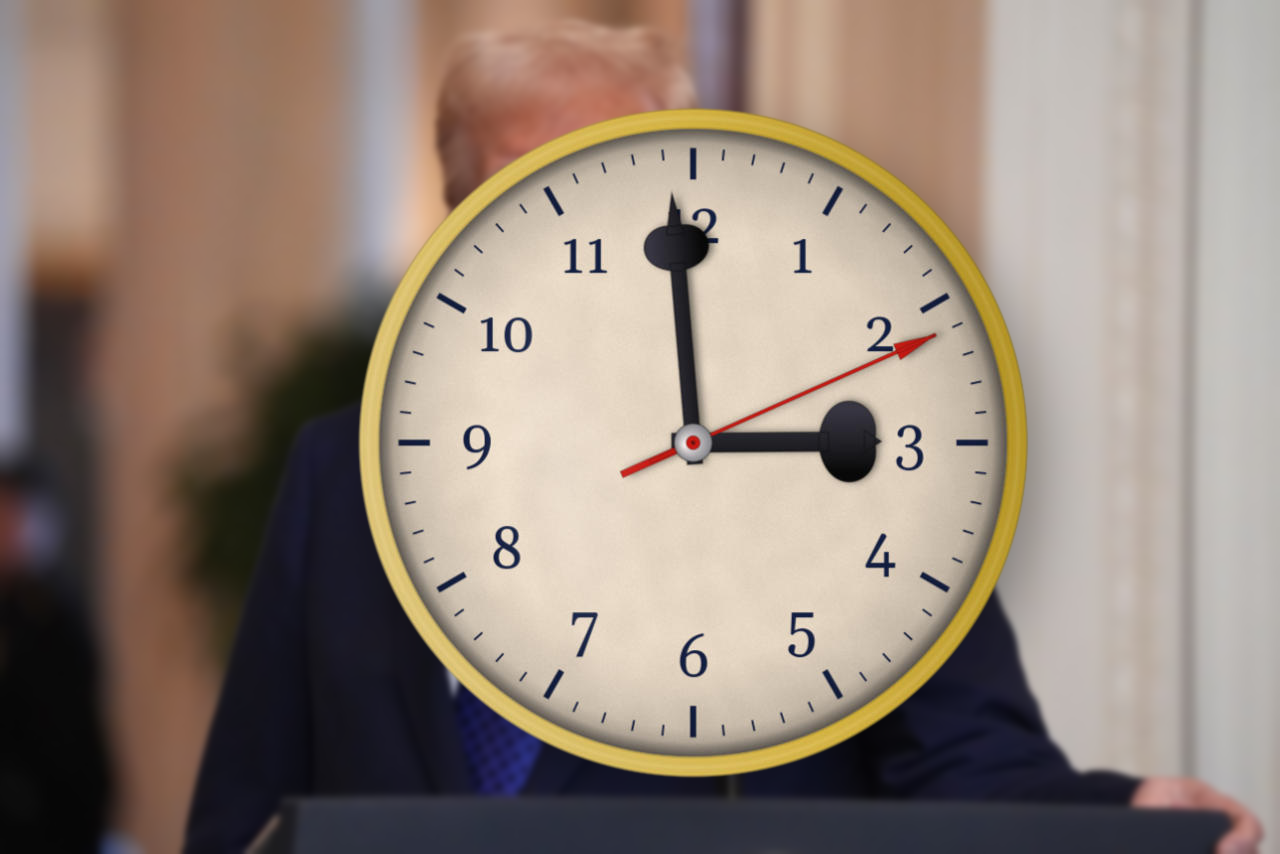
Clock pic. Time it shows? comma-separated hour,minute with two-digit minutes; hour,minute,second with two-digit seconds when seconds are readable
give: 2,59,11
